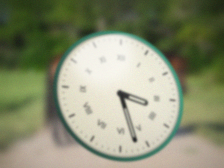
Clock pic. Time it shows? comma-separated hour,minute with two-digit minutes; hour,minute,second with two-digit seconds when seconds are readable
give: 3,27
